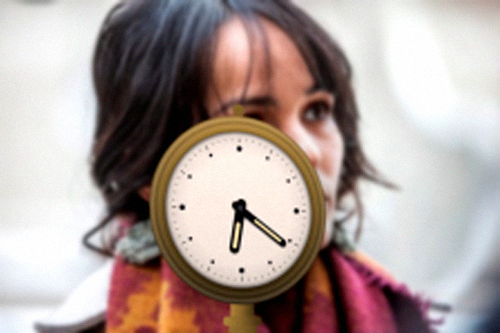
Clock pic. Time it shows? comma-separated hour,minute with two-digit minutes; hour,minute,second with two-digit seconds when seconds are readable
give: 6,21
